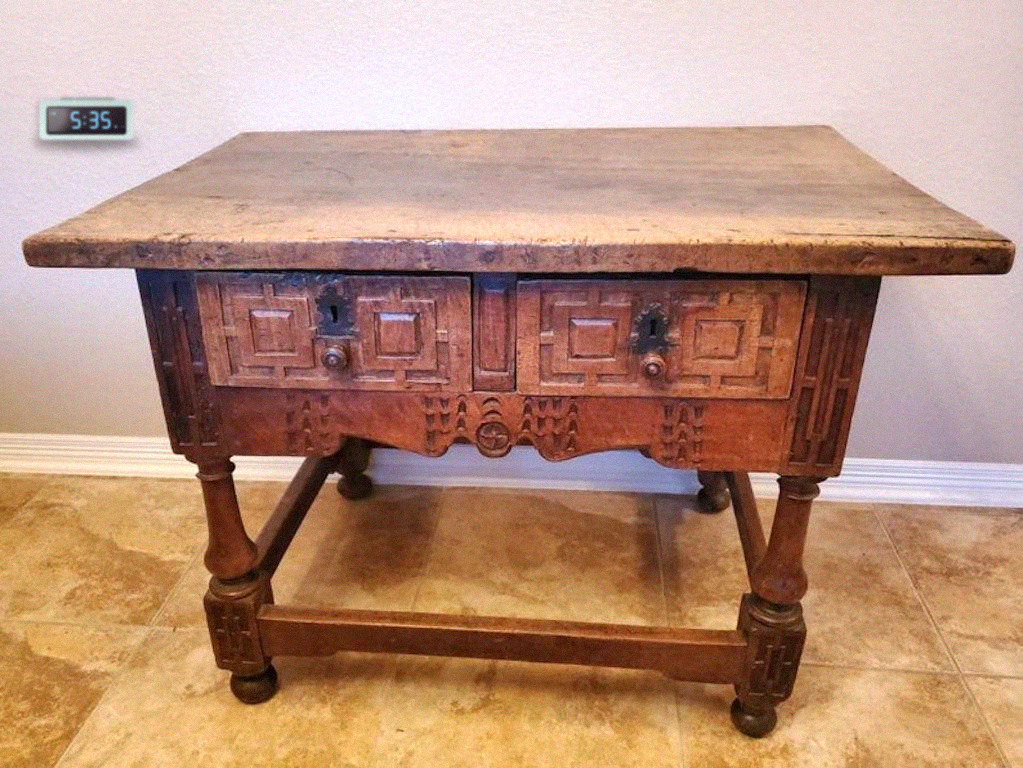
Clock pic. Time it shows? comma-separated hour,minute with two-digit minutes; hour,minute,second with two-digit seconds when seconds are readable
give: 5,35
